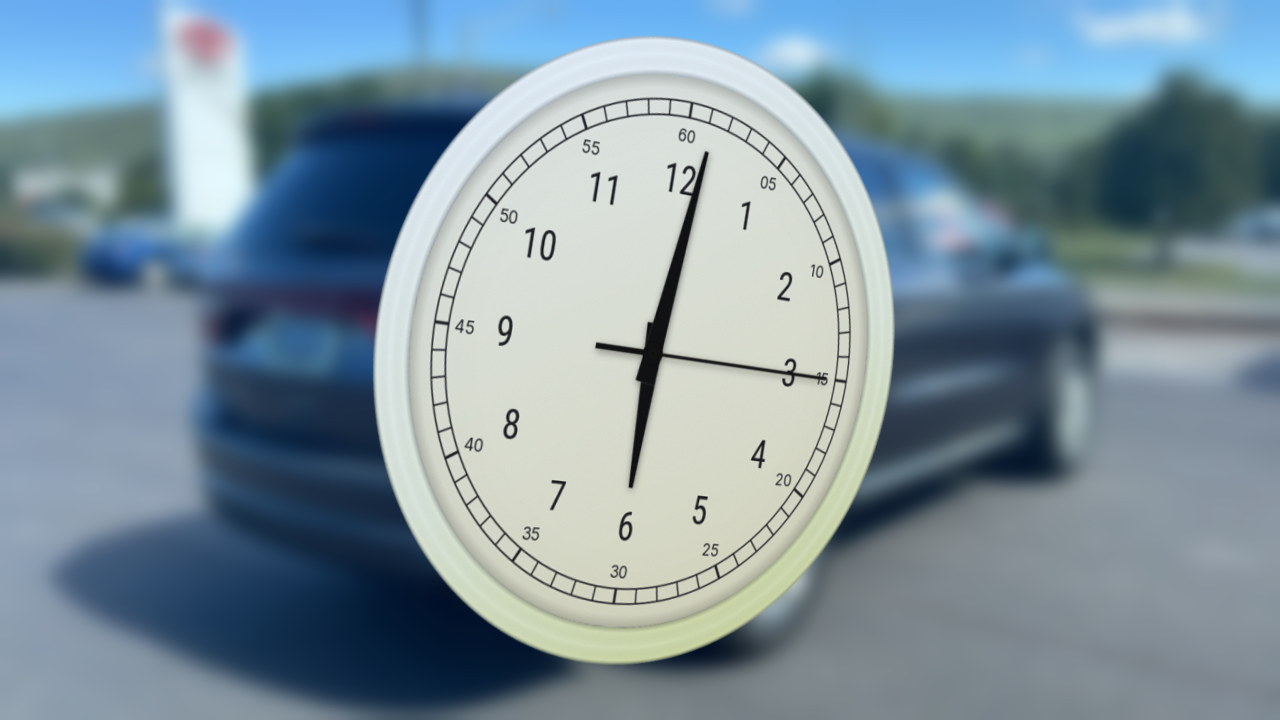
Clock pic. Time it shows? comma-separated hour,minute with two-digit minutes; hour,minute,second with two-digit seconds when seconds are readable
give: 6,01,15
